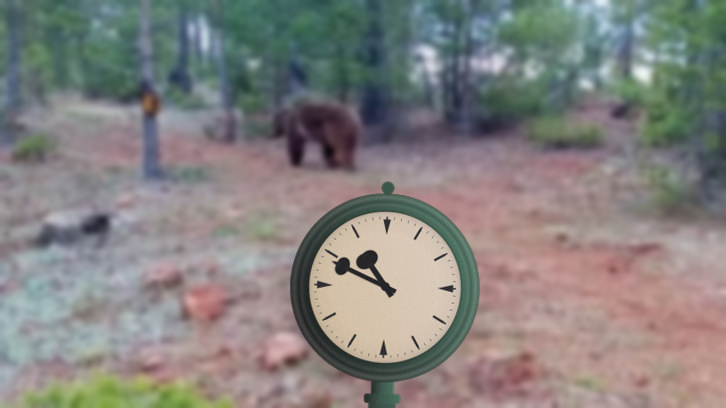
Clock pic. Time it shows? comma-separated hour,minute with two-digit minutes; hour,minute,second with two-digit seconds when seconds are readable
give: 10,49
